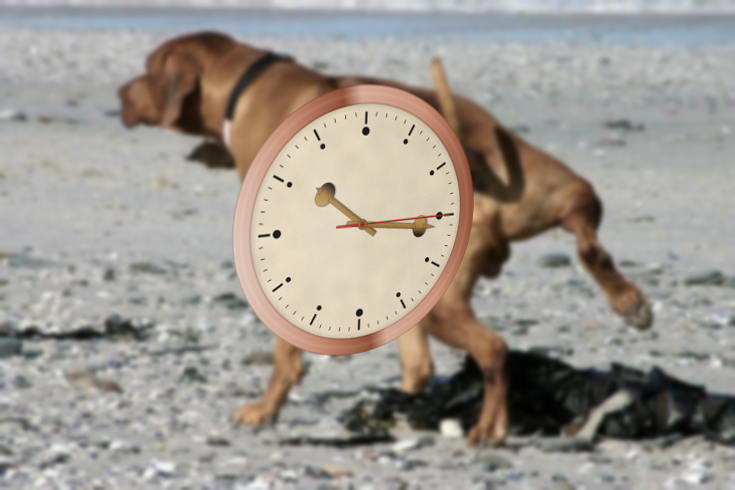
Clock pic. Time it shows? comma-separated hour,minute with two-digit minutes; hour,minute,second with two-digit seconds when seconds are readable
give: 10,16,15
